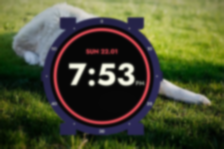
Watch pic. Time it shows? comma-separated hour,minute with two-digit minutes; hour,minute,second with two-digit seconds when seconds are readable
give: 7,53
